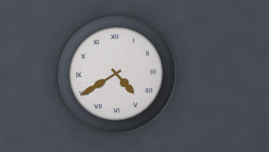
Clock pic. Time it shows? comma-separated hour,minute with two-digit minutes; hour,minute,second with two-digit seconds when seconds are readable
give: 4,40
